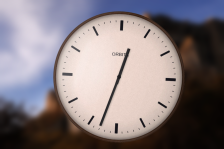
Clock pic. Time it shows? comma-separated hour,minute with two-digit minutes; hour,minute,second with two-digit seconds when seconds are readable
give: 12,33
